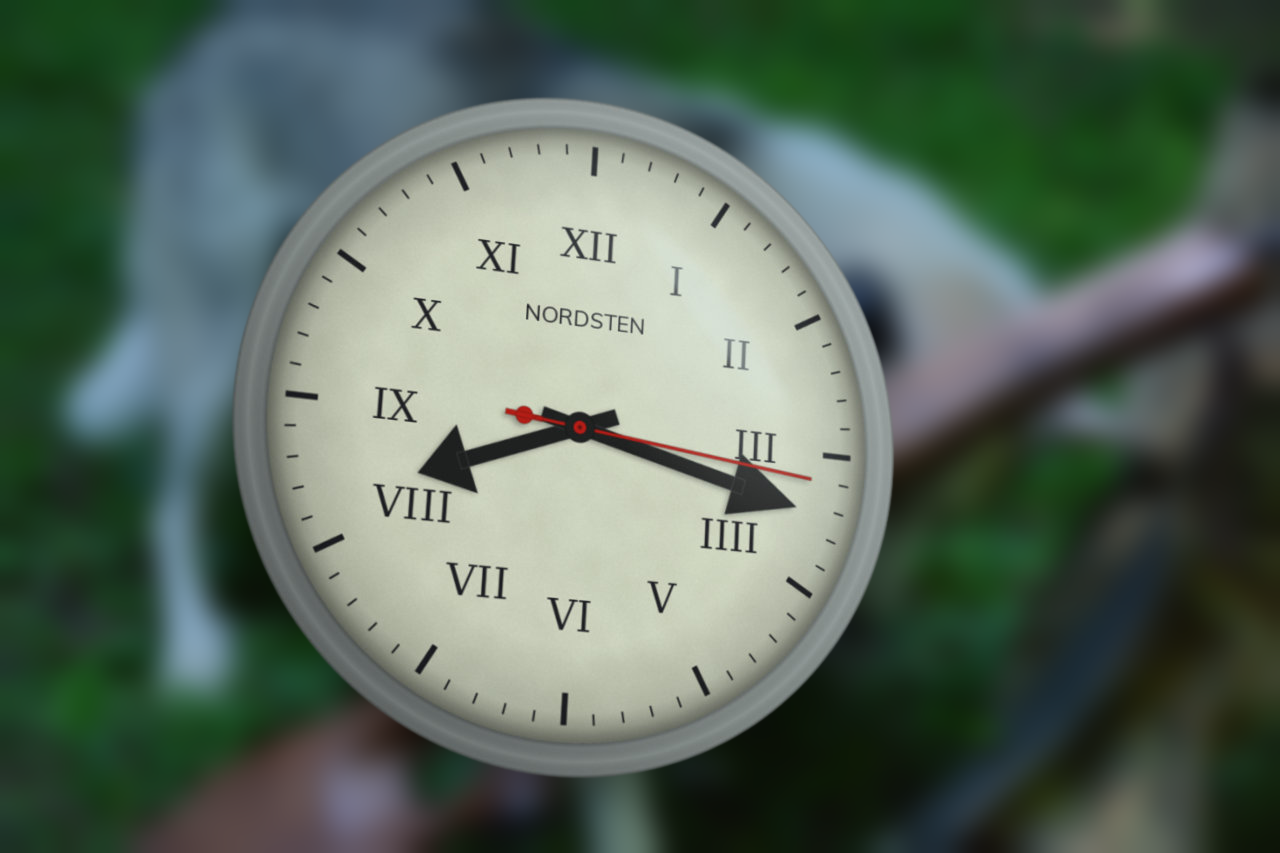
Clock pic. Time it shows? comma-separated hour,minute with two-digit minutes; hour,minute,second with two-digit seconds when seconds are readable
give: 8,17,16
